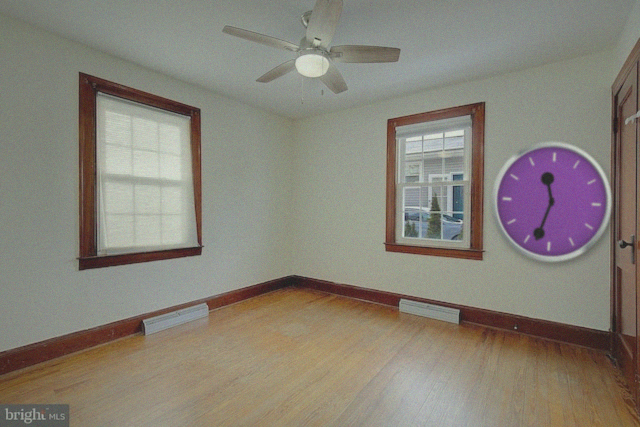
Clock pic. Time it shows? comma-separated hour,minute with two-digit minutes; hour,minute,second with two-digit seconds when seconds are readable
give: 11,33
